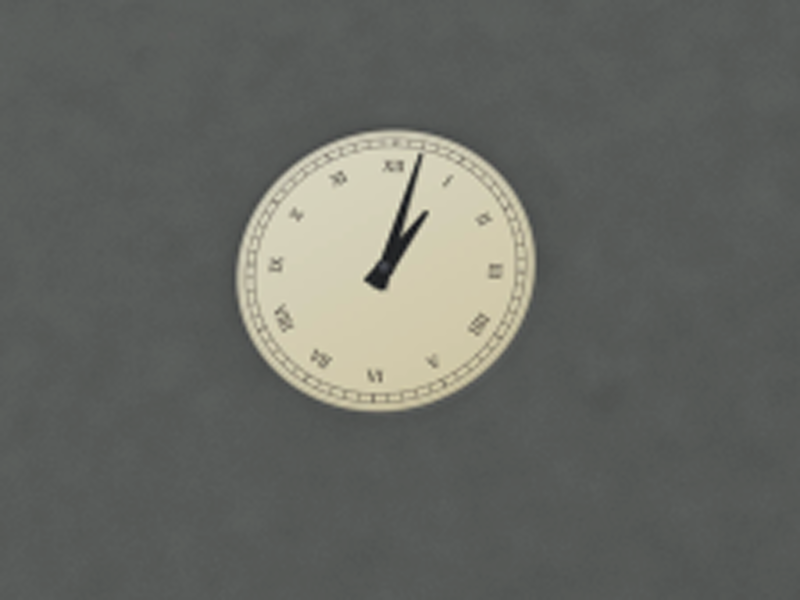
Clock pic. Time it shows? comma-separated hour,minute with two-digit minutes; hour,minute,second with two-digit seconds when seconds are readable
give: 1,02
